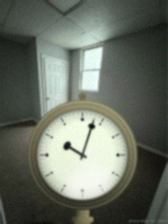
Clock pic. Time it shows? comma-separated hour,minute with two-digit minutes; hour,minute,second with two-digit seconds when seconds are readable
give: 10,03
